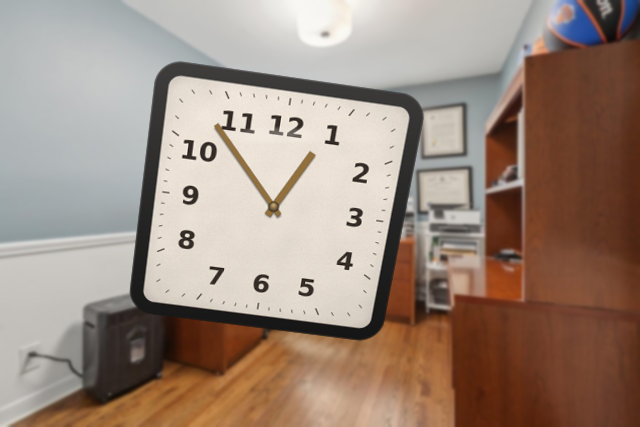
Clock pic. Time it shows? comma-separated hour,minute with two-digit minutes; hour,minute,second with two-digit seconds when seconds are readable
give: 12,53
